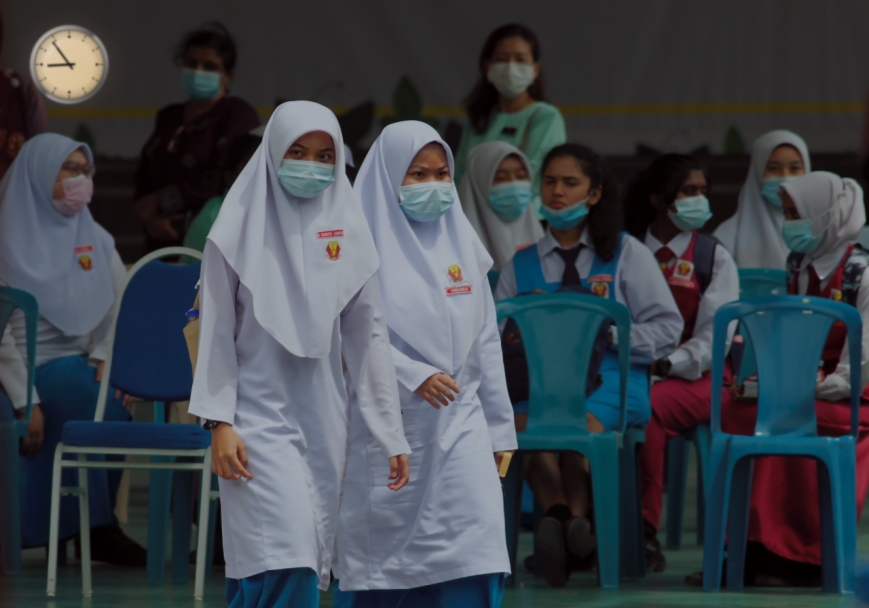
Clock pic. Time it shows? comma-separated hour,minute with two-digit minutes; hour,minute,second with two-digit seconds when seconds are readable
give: 8,54
